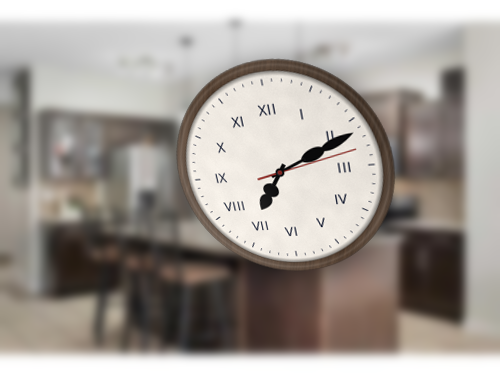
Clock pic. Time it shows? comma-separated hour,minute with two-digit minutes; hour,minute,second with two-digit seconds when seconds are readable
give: 7,11,13
